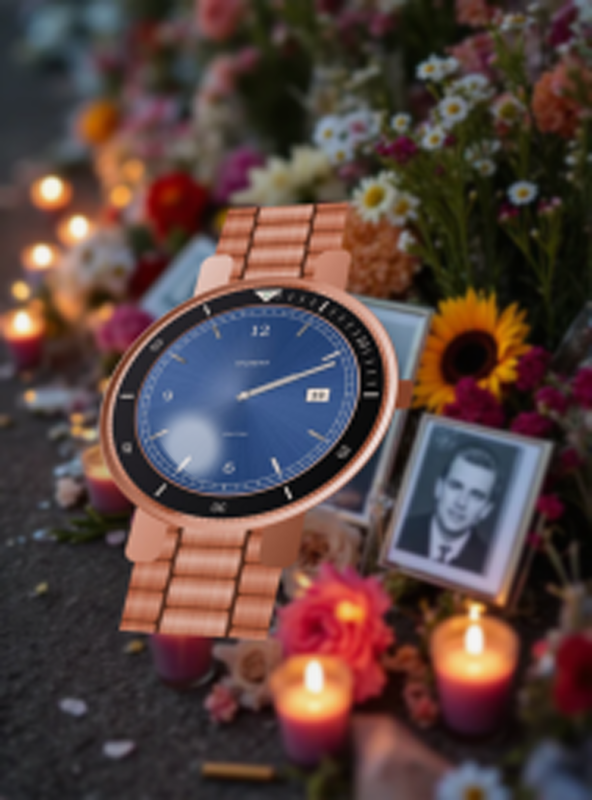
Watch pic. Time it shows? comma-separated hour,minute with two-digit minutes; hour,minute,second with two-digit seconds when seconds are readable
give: 2,11
